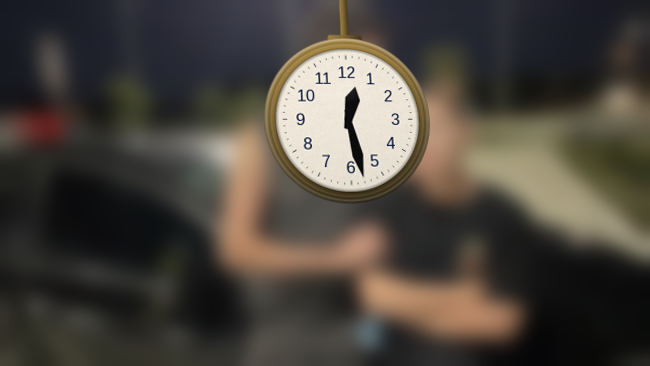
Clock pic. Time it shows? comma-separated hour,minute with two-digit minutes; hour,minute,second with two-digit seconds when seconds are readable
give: 12,28
